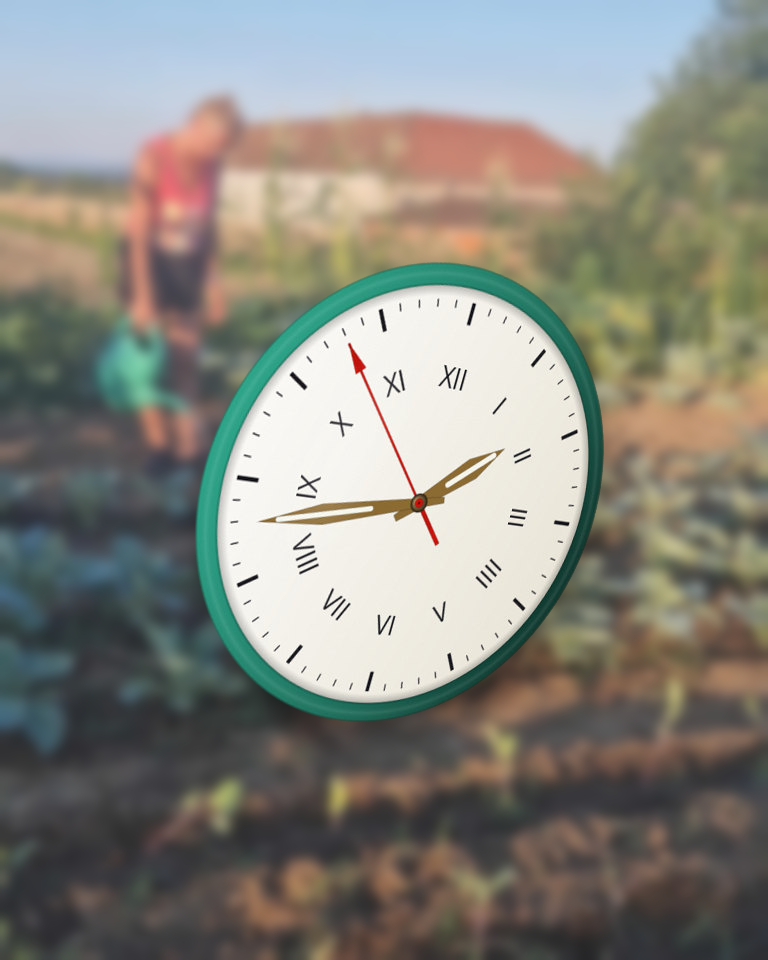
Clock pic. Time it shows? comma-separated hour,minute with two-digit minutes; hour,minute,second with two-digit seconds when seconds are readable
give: 1,42,53
